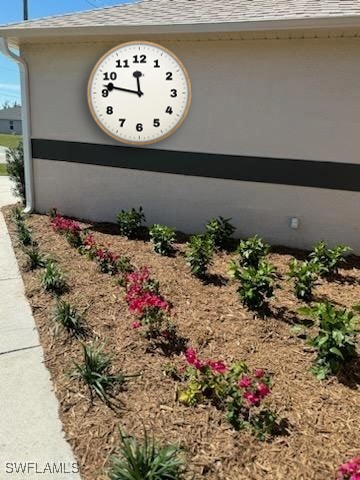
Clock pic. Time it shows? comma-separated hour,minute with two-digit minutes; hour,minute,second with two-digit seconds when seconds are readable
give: 11,47
